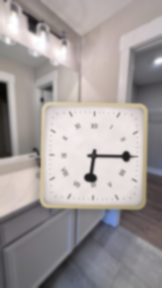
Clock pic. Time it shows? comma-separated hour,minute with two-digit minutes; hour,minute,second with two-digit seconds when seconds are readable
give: 6,15
